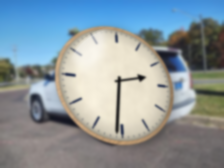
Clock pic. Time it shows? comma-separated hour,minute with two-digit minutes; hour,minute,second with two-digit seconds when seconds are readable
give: 2,31
